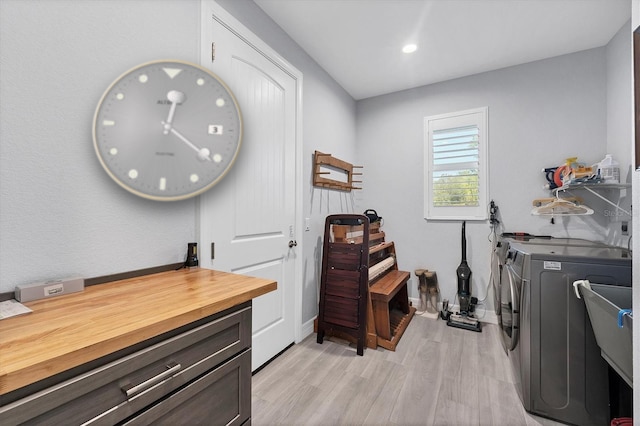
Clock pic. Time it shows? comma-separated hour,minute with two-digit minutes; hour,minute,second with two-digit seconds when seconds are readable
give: 12,21
